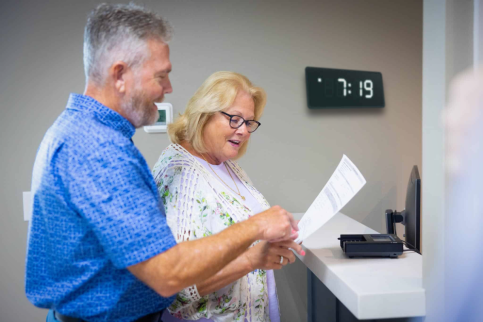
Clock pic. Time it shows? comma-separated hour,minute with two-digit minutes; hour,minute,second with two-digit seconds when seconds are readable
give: 7,19
